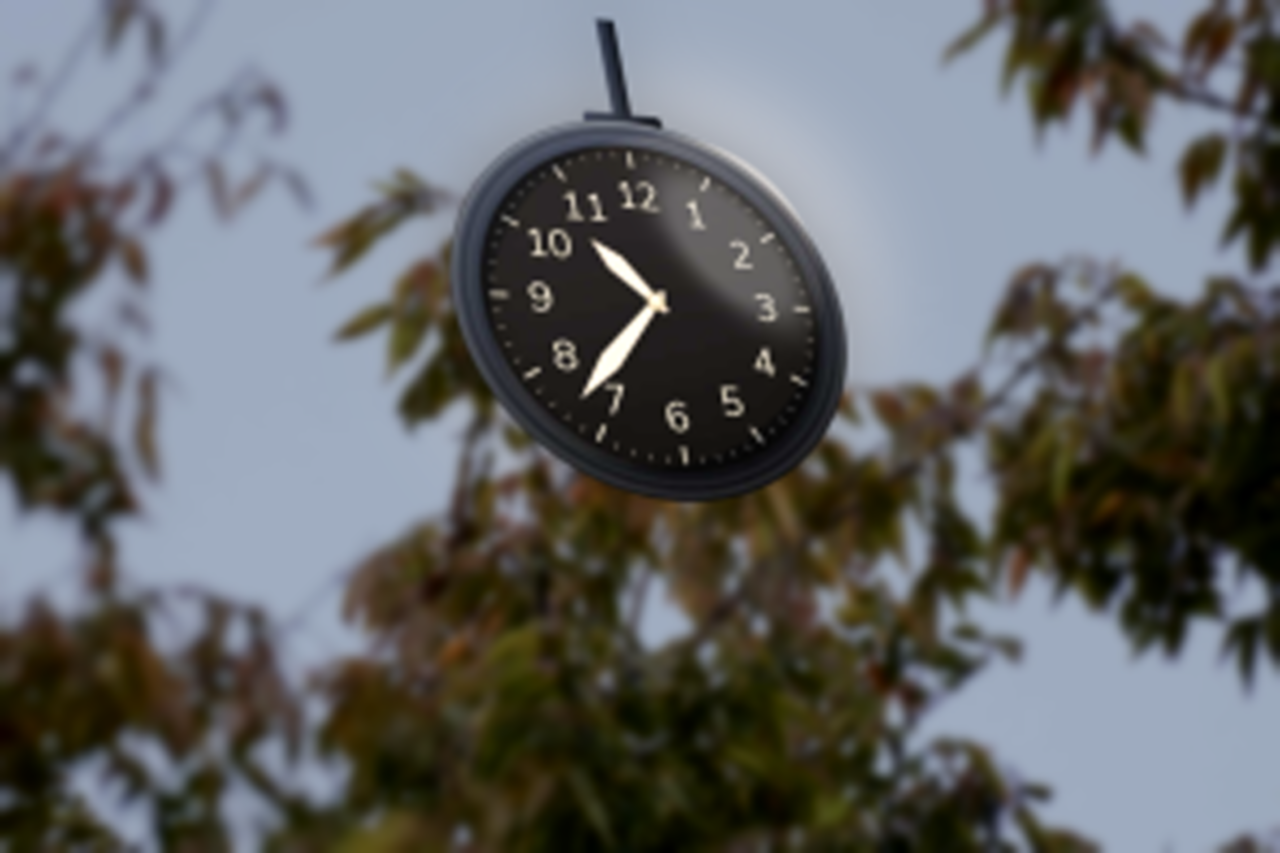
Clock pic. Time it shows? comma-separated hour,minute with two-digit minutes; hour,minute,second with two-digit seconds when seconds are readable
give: 10,37
